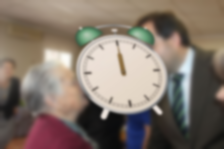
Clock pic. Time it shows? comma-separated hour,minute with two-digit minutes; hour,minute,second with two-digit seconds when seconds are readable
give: 12,00
